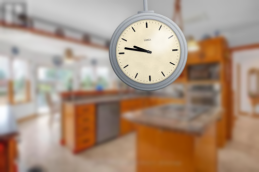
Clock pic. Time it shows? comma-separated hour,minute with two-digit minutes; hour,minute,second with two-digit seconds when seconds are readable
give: 9,47
